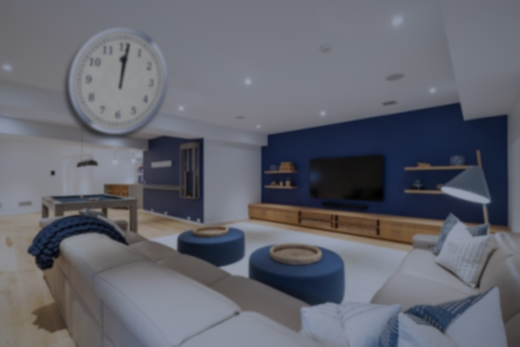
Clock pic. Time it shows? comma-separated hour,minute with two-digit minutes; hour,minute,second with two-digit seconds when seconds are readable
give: 12,01
